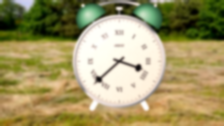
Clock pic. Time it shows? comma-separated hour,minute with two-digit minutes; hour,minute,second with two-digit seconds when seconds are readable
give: 3,38
